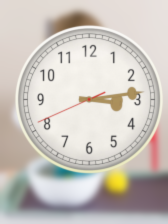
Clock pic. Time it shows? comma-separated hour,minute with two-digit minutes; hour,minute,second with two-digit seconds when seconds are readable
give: 3,13,41
